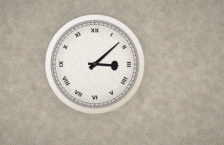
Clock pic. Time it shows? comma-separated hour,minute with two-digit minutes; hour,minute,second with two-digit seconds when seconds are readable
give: 3,08
